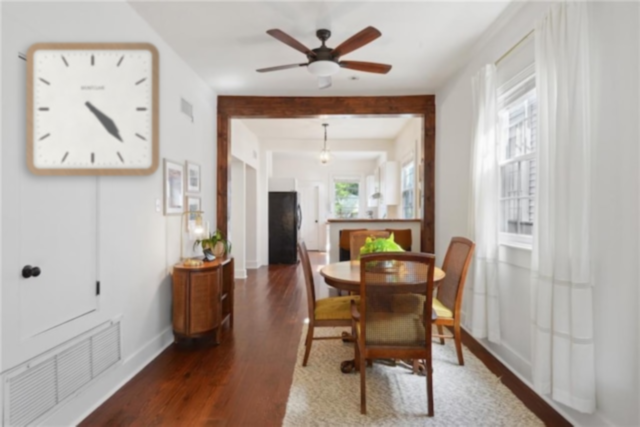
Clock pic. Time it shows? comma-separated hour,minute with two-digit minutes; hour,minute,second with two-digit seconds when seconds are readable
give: 4,23
